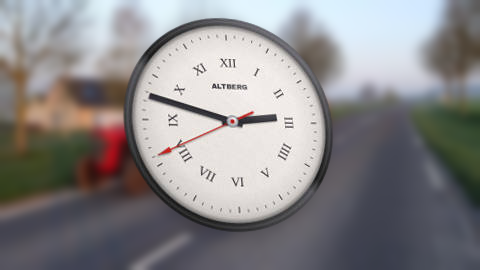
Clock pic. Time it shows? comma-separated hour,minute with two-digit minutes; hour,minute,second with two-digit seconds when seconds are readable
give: 2,47,41
